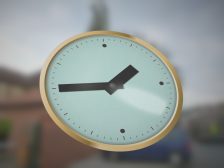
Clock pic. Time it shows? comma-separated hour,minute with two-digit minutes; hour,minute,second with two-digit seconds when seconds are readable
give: 1,45
